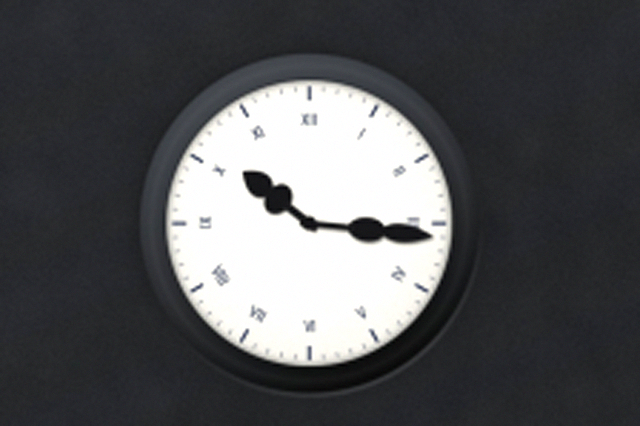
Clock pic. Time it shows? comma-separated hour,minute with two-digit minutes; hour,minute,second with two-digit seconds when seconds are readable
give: 10,16
